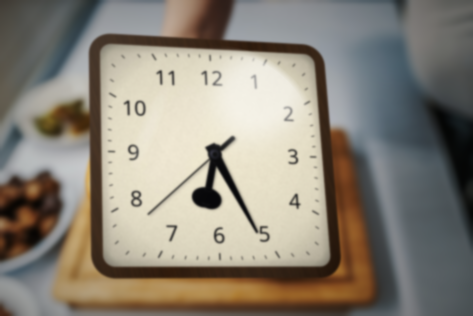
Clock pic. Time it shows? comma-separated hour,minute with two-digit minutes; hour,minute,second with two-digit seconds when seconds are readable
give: 6,25,38
